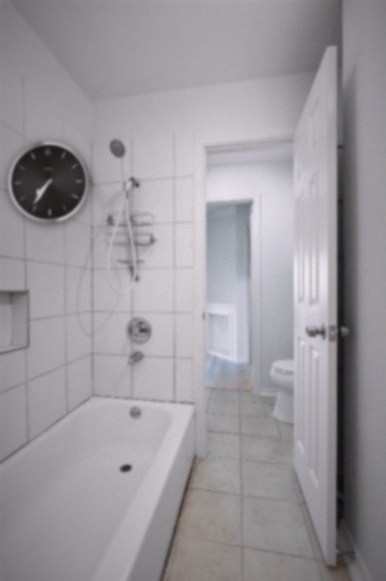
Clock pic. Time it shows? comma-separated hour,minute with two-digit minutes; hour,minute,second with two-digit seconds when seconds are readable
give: 7,36
